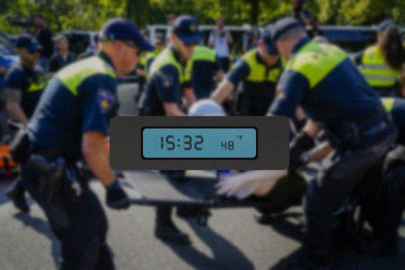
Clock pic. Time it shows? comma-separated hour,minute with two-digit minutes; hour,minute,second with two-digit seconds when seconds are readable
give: 15,32
